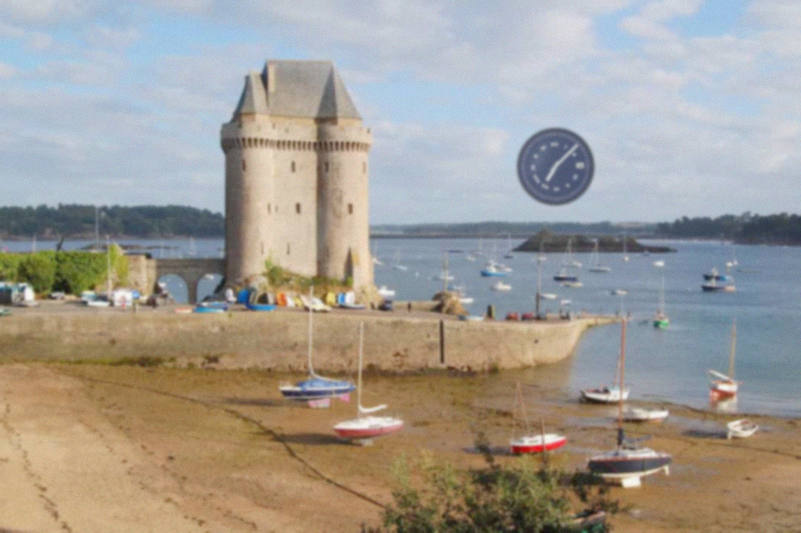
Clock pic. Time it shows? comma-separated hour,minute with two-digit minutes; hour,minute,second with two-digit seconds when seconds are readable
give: 7,08
